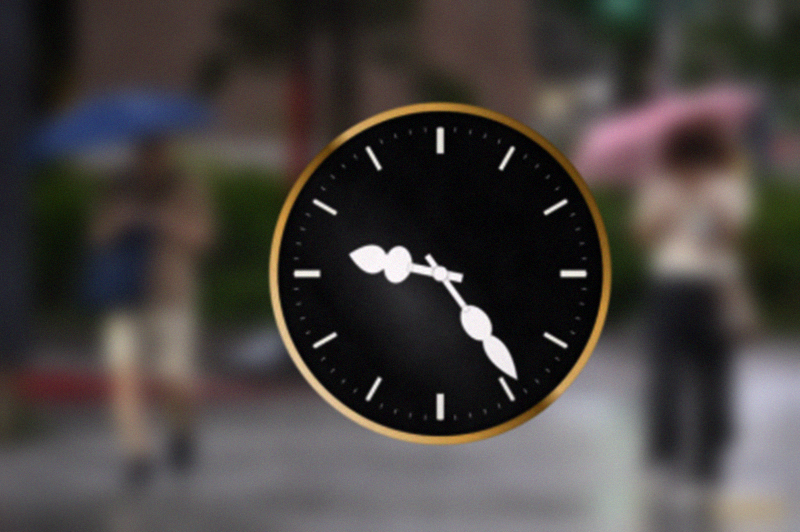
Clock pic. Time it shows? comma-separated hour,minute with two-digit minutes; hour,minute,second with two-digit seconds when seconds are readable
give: 9,24
